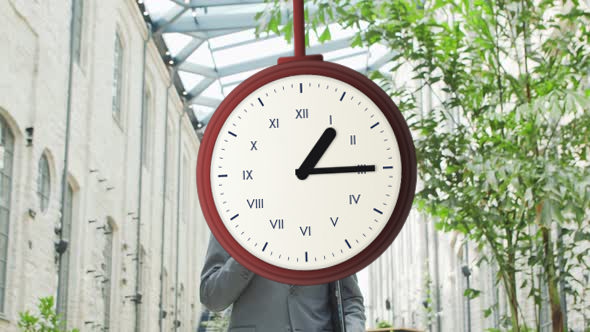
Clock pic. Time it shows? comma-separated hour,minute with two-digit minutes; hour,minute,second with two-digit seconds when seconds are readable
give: 1,15
